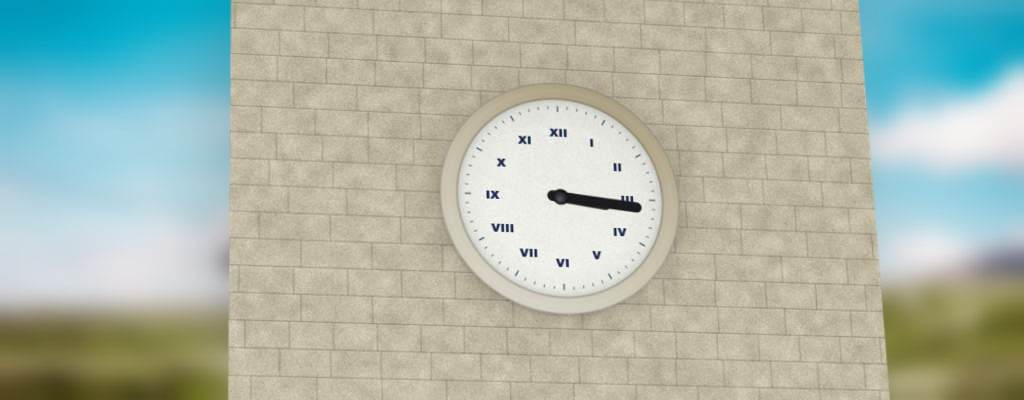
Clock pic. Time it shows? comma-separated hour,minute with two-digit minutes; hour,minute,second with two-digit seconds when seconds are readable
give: 3,16
